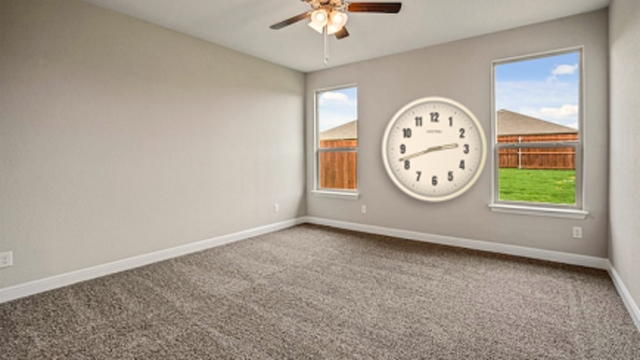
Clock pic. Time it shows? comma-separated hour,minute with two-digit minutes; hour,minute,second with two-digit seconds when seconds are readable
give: 2,42
